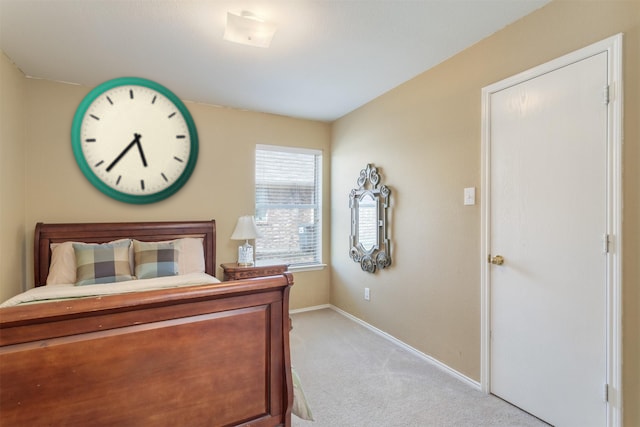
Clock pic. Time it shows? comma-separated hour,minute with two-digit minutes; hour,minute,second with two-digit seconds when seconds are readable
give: 5,38
